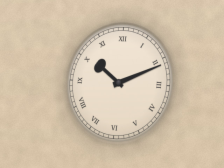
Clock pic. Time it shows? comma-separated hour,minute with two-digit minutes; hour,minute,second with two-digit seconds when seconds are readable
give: 10,11
